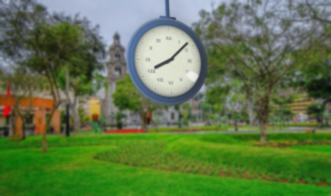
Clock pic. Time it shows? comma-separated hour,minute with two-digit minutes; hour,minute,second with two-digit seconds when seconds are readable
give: 8,08
